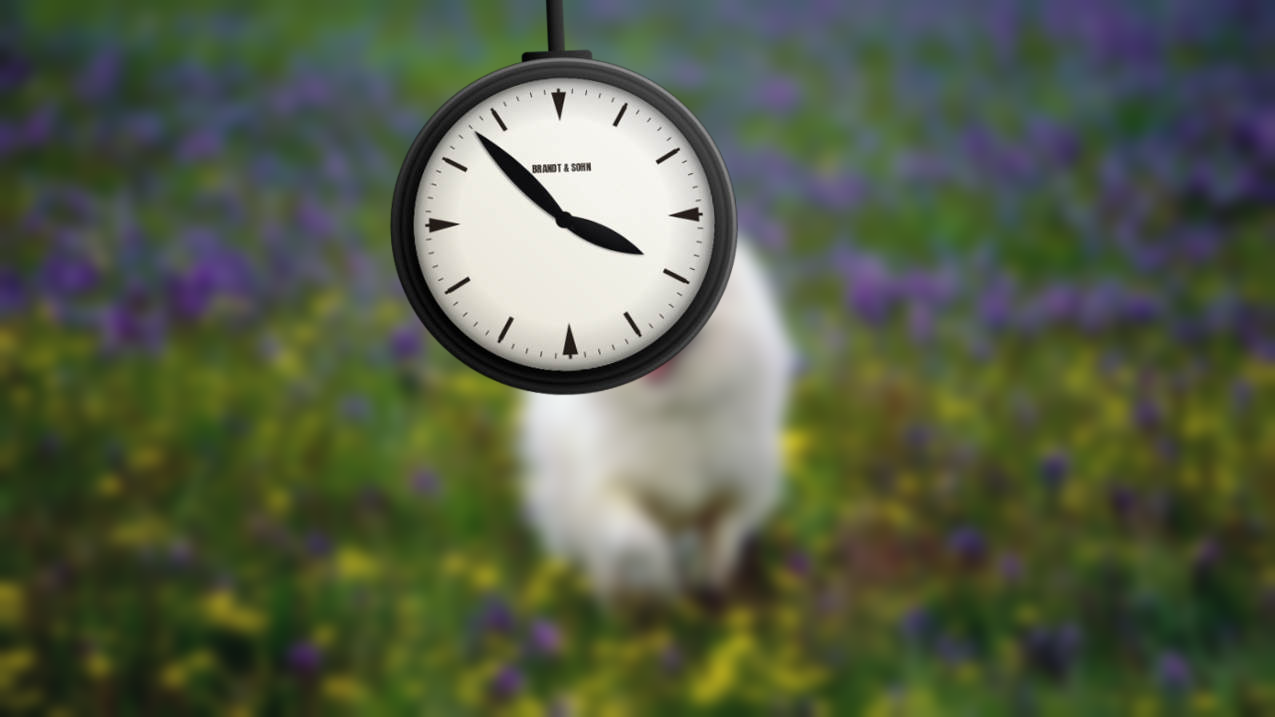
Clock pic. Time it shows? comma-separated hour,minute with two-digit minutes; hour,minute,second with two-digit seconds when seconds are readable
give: 3,53
